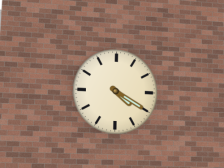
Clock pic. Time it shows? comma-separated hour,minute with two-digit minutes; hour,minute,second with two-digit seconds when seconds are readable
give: 4,20
